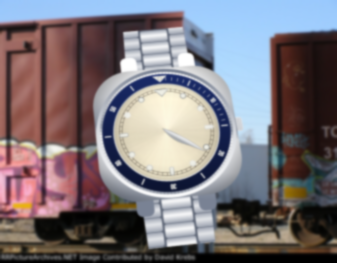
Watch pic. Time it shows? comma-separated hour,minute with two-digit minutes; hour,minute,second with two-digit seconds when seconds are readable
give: 4,21
